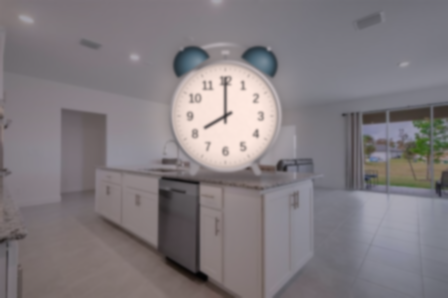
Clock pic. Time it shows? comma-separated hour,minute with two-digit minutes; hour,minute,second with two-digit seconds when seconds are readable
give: 8,00
